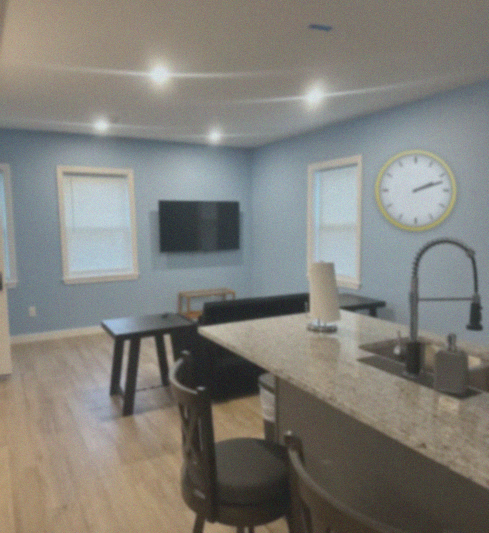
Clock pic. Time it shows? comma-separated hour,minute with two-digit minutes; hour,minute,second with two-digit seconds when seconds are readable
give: 2,12
